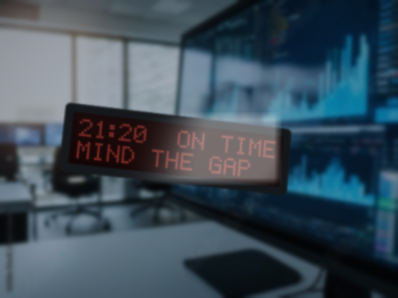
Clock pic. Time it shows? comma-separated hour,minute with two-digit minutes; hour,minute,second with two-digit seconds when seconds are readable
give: 21,20
